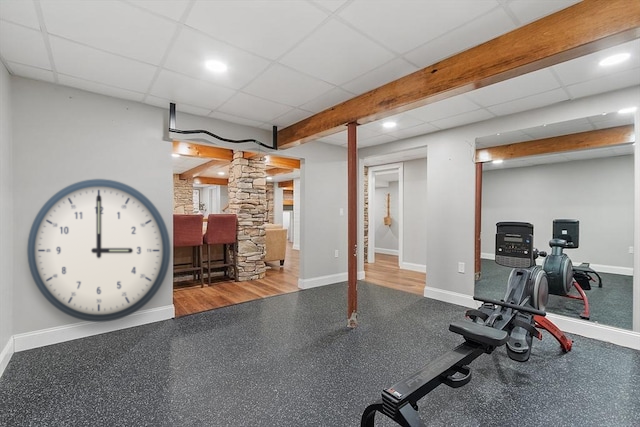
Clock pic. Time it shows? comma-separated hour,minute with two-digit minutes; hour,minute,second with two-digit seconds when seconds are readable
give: 3,00
